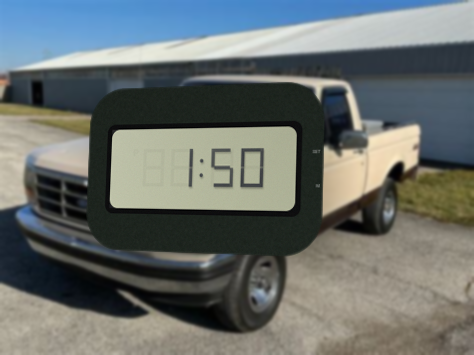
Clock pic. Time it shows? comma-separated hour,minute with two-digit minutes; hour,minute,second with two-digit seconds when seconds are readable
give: 1,50
